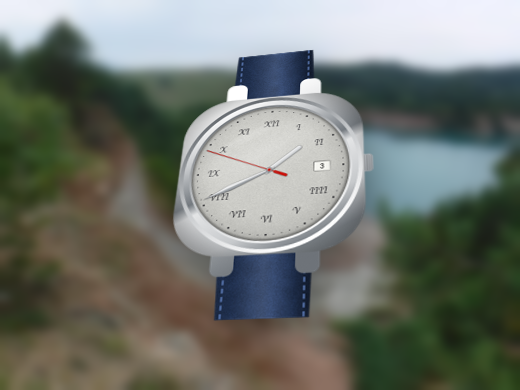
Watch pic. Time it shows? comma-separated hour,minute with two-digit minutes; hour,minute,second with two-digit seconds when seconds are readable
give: 1,40,49
